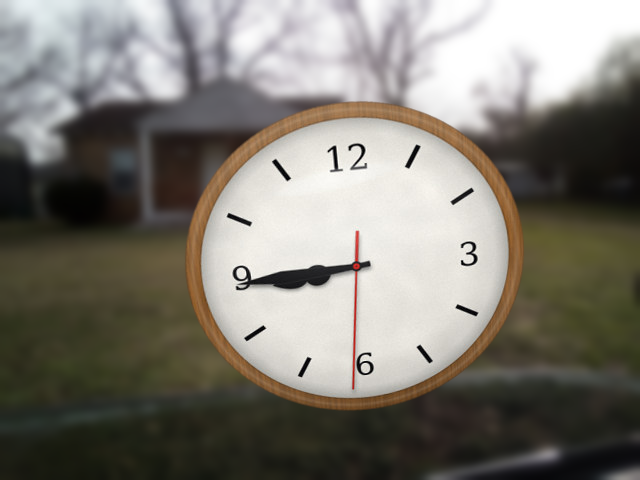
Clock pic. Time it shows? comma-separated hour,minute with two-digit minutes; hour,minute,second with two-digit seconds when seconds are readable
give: 8,44,31
